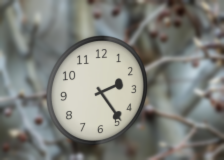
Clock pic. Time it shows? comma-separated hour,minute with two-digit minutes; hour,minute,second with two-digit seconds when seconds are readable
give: 2,24
